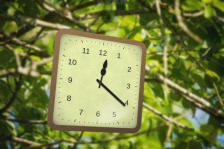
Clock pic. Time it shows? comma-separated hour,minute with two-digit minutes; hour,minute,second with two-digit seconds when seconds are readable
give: 12,21
